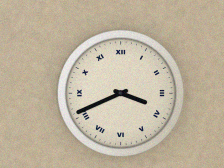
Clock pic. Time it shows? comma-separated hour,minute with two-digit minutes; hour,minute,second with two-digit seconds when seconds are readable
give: 3,41
